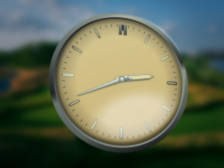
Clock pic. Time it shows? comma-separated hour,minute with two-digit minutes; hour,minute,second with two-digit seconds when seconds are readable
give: 2,41
